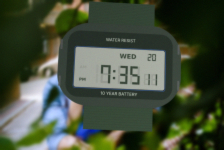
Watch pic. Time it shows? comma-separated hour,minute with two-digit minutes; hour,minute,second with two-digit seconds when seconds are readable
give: 7,35,11
